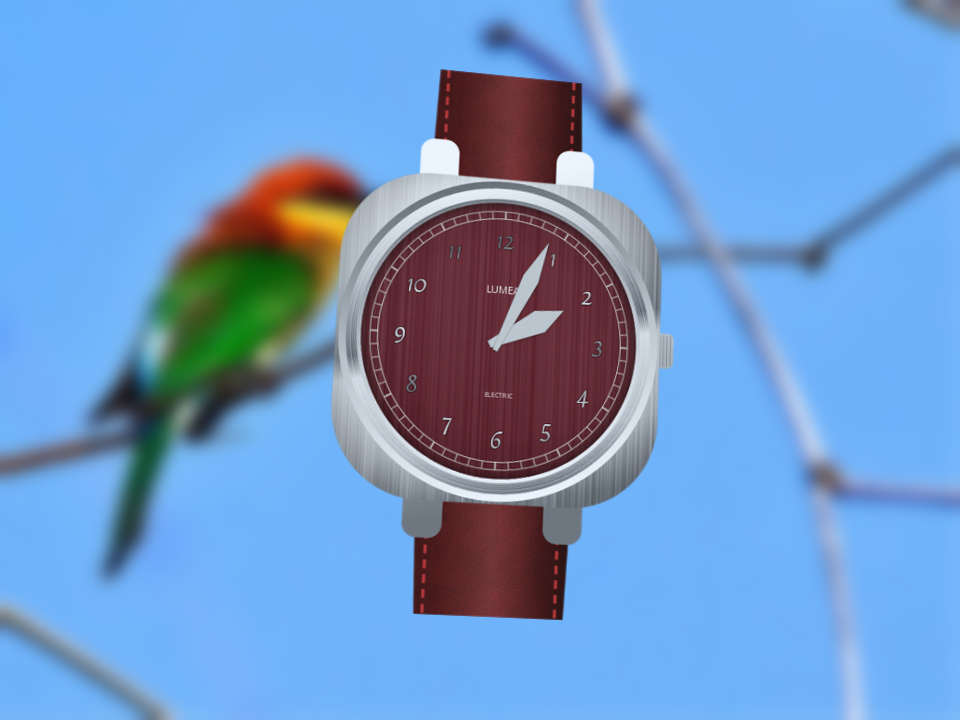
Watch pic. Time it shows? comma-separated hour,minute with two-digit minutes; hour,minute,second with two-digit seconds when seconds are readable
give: 2,04
